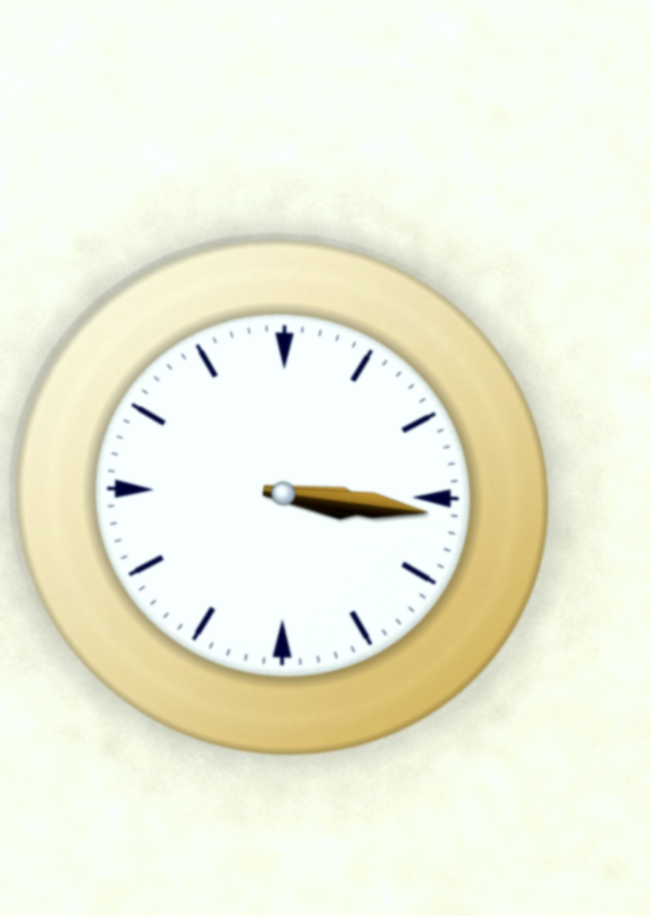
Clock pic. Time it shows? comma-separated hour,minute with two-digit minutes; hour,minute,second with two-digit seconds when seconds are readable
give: 3,16
